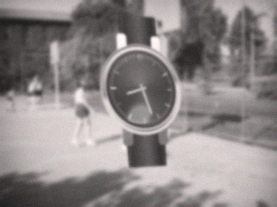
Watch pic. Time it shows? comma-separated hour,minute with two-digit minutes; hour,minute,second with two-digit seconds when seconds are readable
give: 8,27
